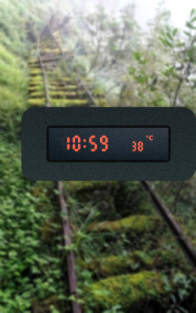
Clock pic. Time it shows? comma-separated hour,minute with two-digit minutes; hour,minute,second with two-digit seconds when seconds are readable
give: 10,59
